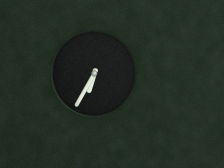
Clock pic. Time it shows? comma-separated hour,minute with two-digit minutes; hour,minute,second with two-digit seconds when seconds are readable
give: 6,35
